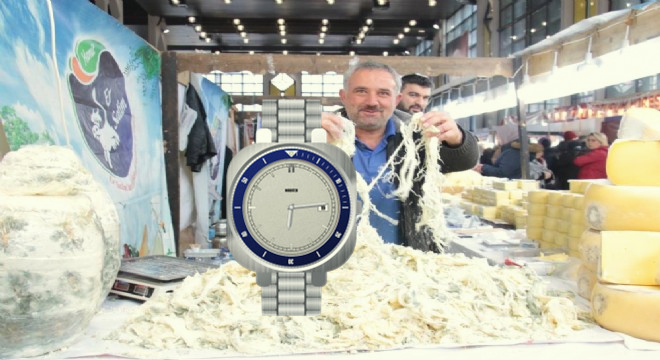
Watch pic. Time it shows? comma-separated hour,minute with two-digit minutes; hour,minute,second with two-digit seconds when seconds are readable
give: 6,14
